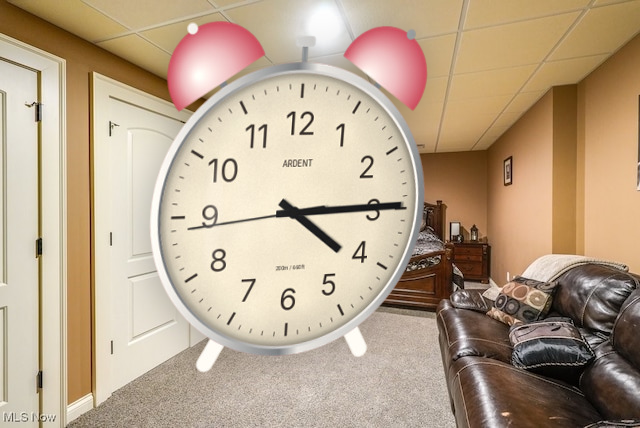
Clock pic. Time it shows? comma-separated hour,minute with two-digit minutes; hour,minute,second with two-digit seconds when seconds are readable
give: 4,14,44
